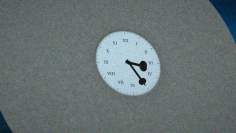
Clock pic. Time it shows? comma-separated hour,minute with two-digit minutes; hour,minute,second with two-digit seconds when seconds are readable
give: 3,25
